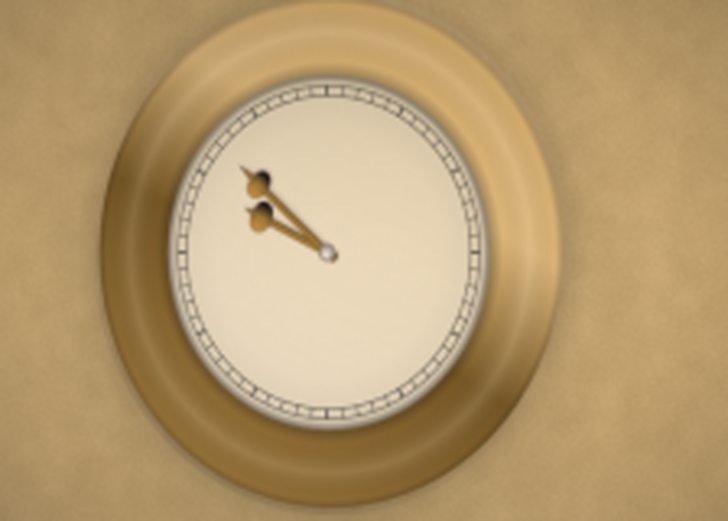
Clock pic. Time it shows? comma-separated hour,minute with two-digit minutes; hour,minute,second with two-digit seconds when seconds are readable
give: 9,52
